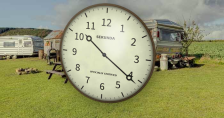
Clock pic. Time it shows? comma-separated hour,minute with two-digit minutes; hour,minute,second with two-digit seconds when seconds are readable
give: 10,21
